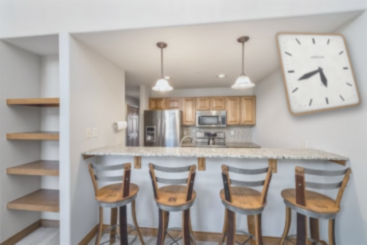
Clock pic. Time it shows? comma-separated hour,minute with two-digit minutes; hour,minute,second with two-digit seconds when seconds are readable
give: 5,42
